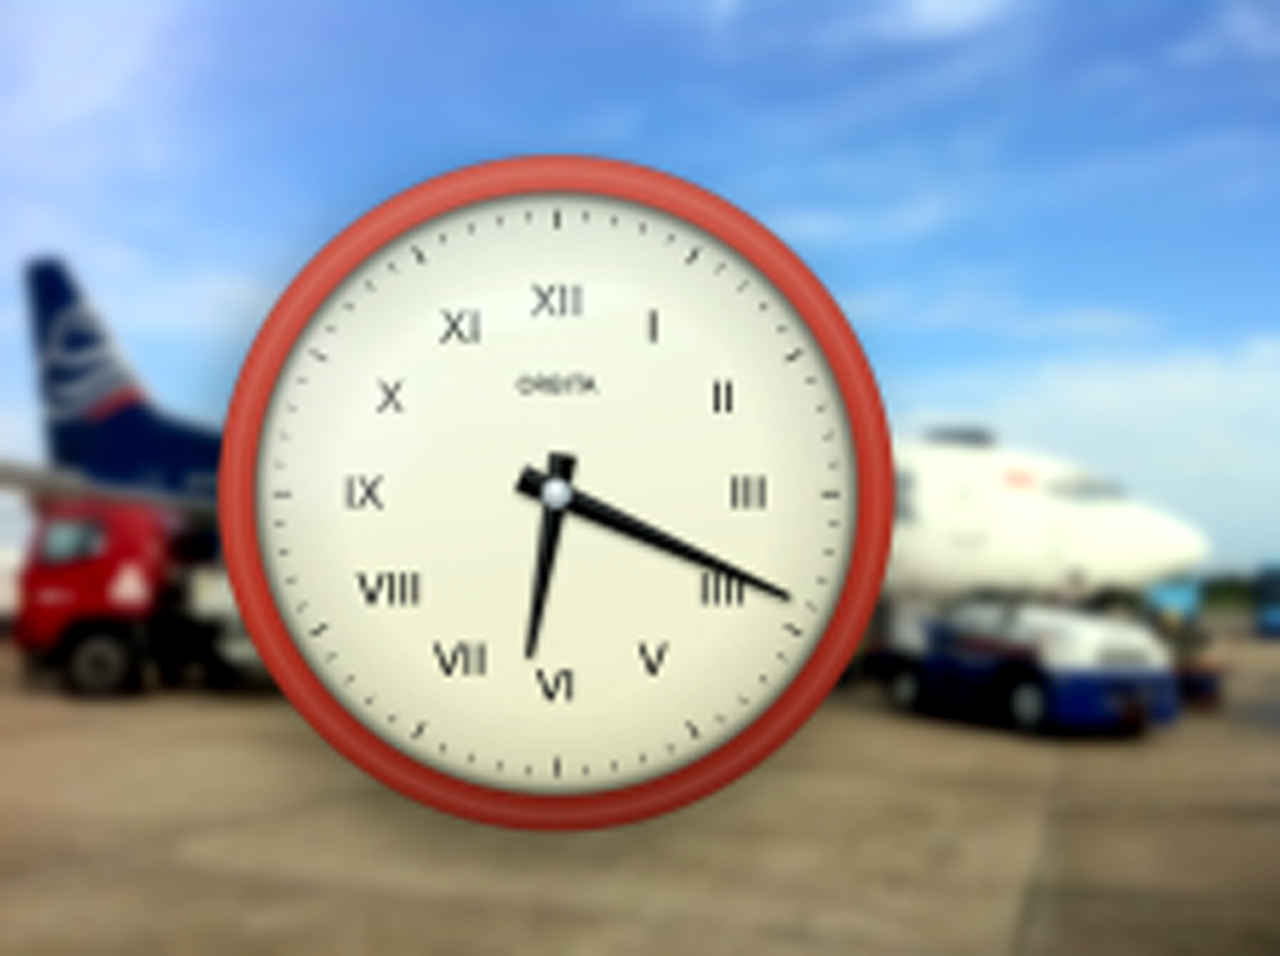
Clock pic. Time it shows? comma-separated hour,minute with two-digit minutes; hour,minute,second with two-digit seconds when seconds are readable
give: 6,19
